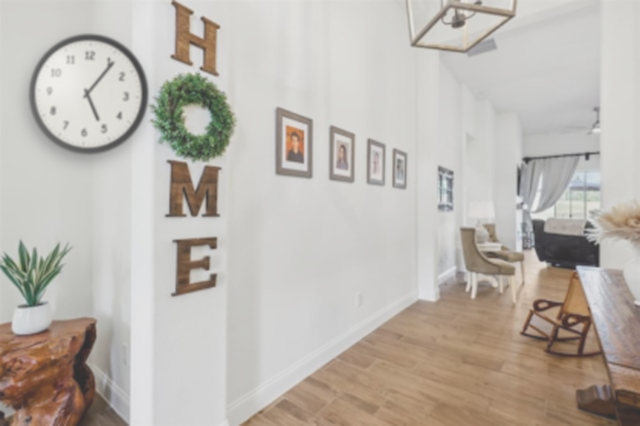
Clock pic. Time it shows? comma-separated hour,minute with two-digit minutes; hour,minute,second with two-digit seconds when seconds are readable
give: 5,06
